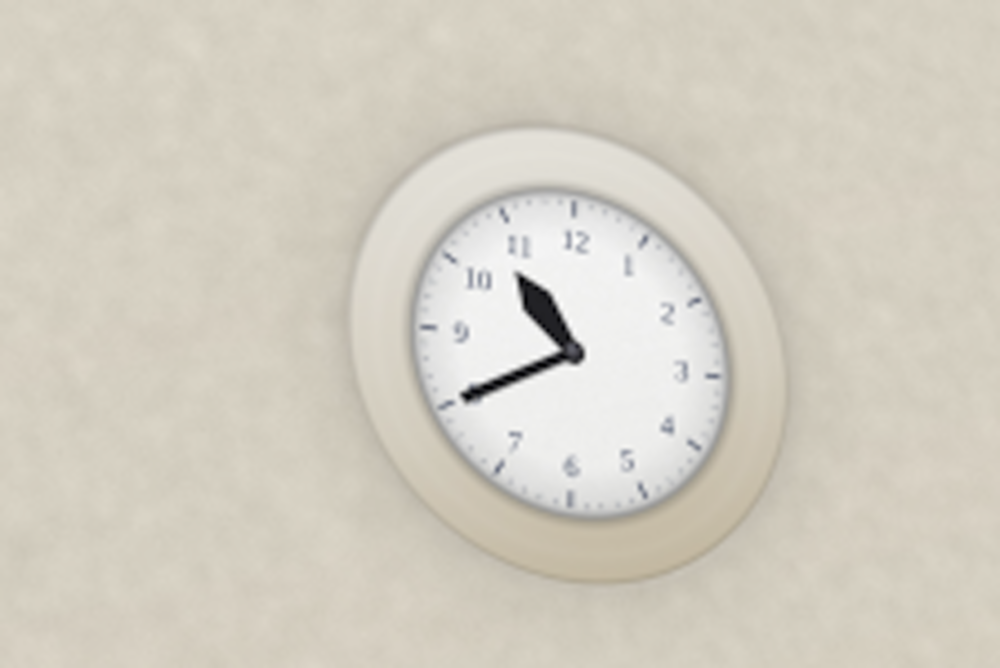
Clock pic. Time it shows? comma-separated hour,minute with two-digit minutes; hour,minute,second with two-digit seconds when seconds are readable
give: 10,40
